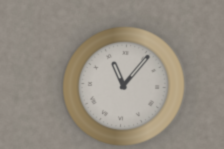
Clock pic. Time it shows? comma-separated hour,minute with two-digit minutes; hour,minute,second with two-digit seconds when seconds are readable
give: 11,06
